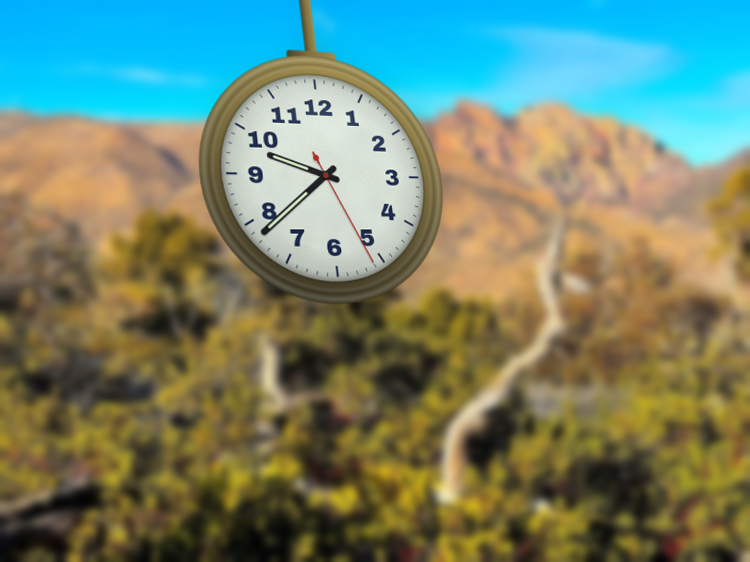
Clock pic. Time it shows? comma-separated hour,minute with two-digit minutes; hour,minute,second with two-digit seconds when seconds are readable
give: 9,38,26
